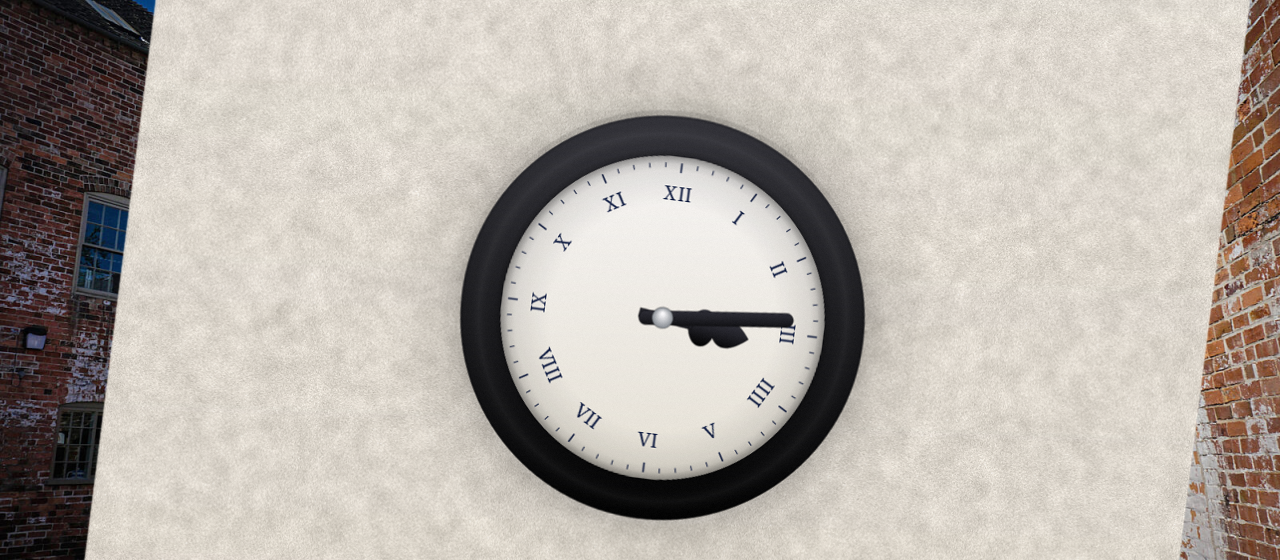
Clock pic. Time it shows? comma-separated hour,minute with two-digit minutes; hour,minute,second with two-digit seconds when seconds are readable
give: 3,14
